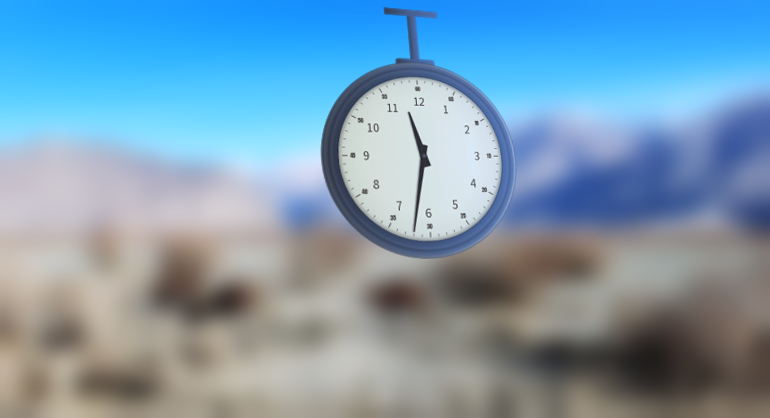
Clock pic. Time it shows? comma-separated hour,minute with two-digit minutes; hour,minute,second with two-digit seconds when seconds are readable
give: 11,32
